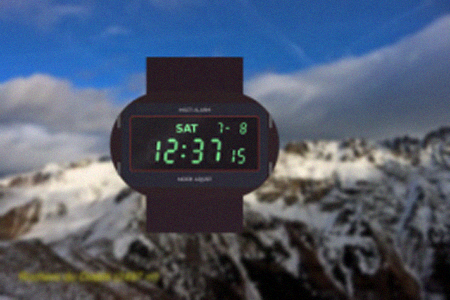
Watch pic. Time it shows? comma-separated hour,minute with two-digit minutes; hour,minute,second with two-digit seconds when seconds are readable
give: 12,37,15
